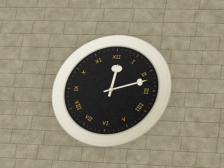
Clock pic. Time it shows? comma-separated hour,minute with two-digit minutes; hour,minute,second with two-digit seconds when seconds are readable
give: 12,12
